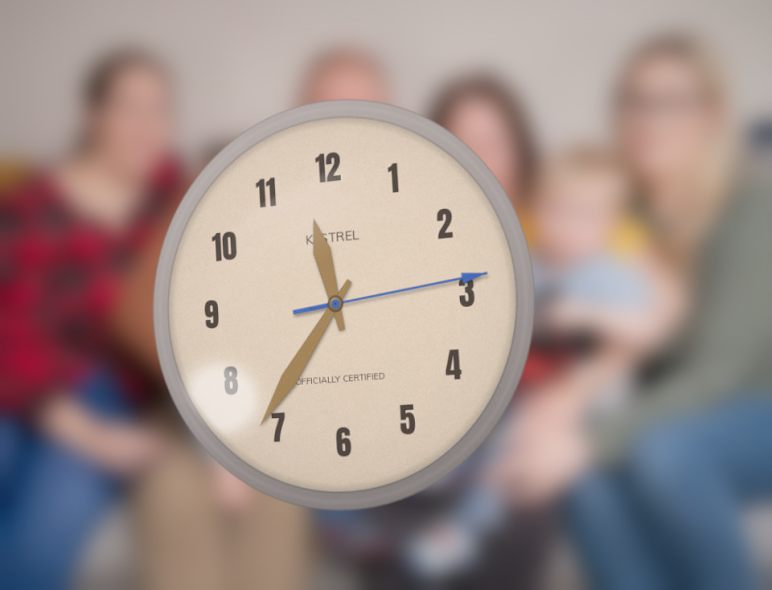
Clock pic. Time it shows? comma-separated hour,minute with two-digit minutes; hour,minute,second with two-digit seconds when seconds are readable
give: 11,36,14
